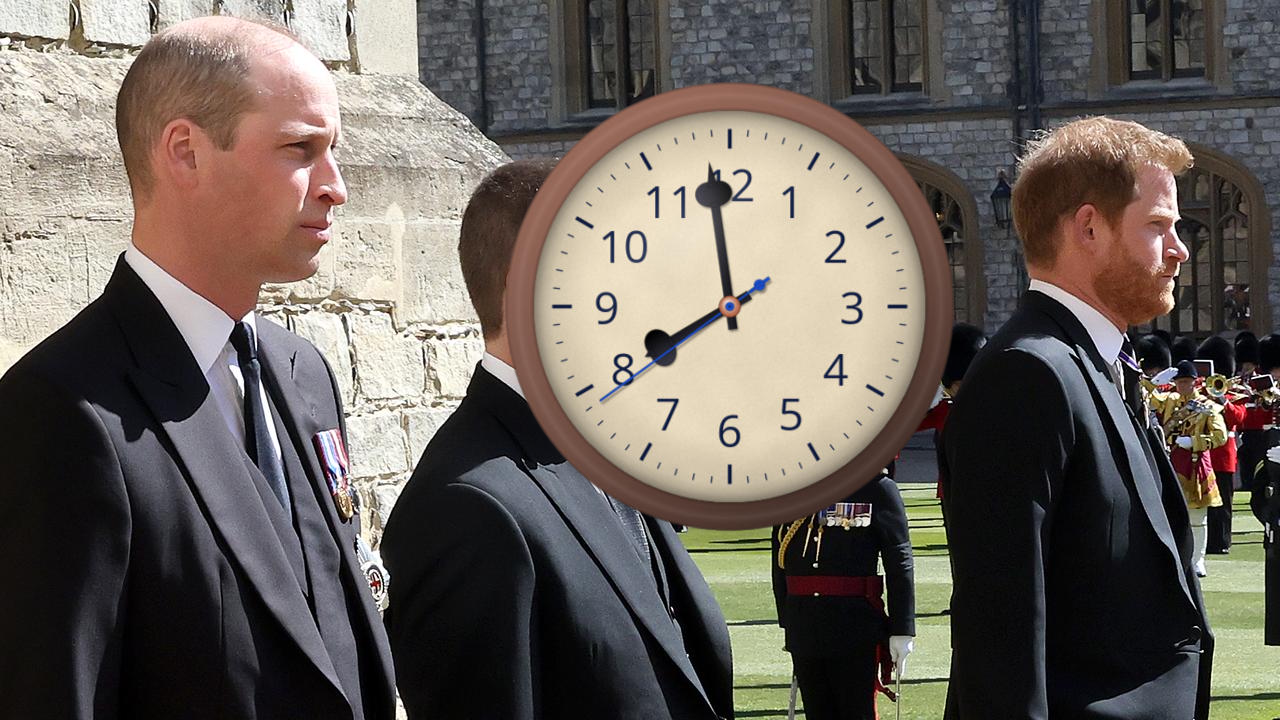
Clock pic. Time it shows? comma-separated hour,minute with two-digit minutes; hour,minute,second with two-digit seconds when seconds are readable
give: 7,58,39
